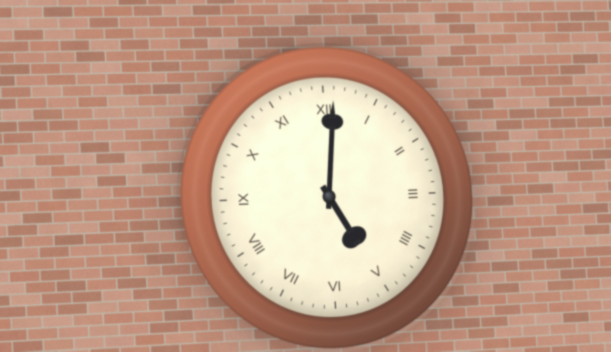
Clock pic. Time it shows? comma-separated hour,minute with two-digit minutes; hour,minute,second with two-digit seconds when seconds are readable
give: 5,01
